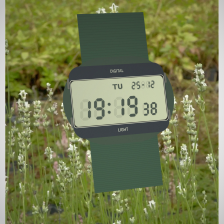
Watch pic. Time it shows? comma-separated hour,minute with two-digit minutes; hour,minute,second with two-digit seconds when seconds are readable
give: 19,19,38
